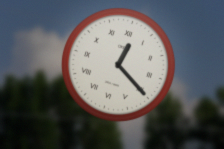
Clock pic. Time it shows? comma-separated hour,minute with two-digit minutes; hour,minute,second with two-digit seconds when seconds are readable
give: 12,20
